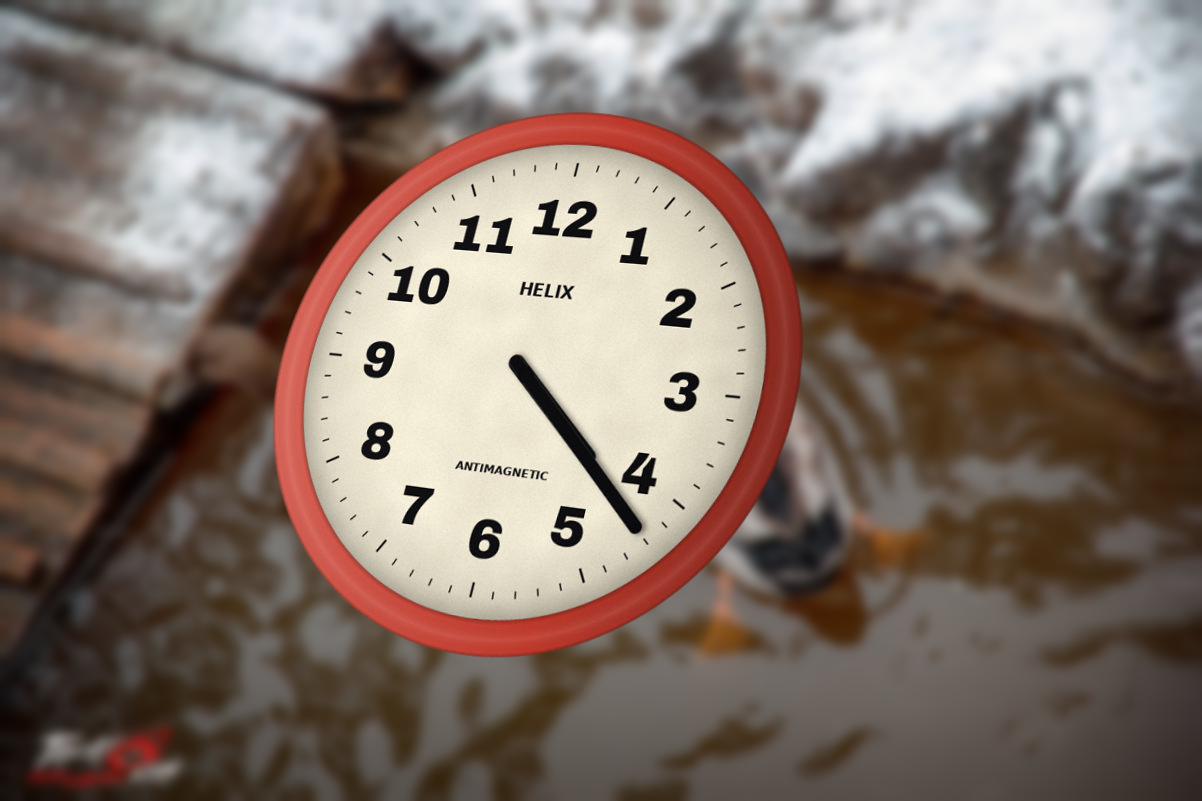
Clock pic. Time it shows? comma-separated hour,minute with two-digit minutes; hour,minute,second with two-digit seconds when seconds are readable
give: 4,22
